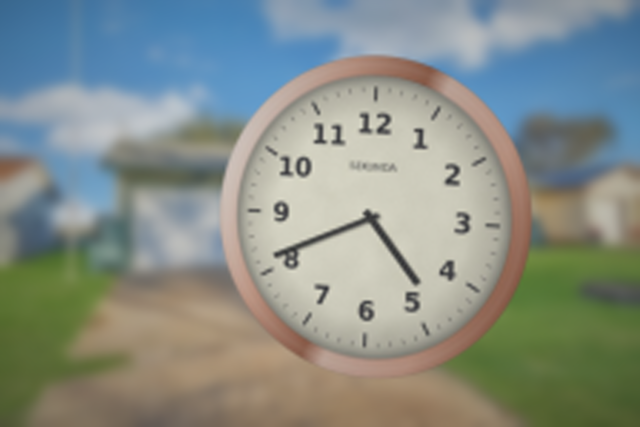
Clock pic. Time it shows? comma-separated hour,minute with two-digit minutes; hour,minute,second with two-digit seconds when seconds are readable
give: 4,41
